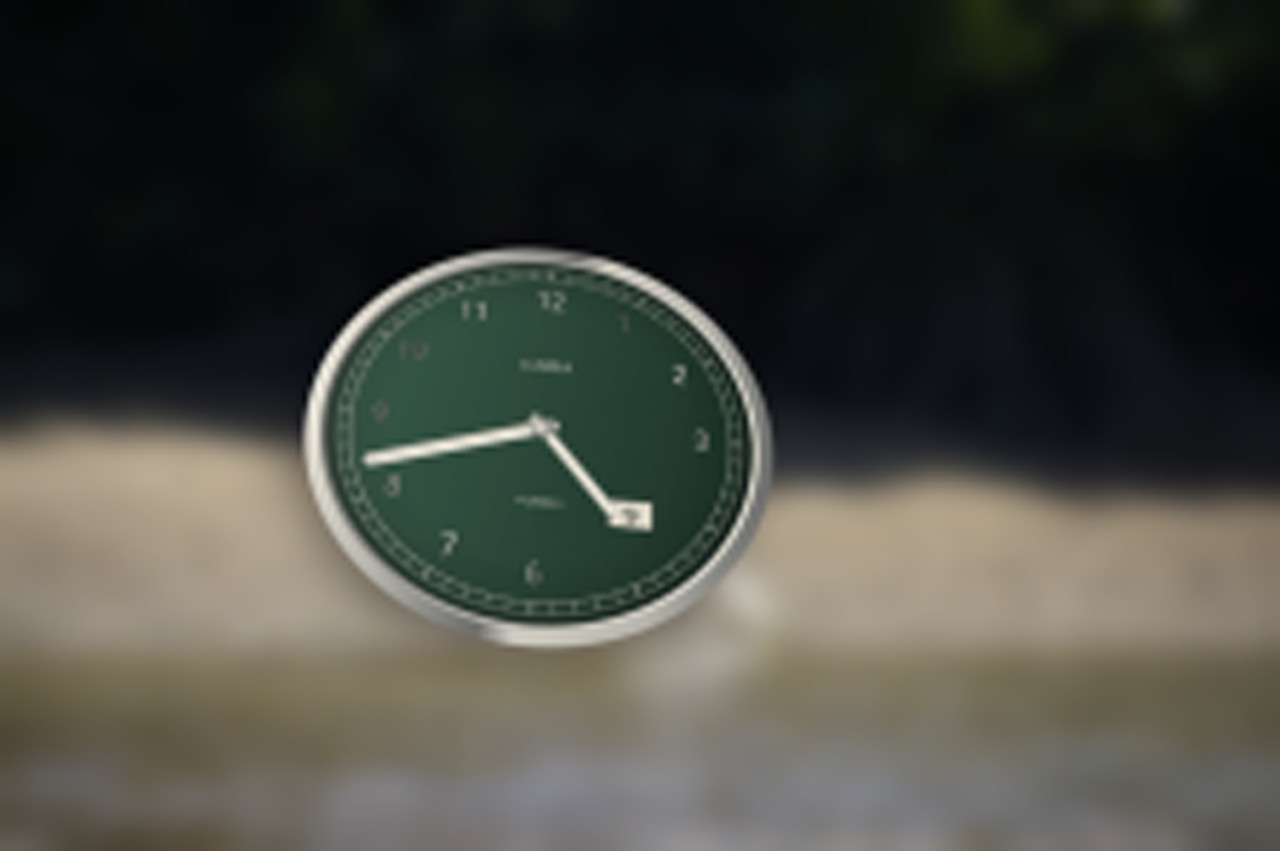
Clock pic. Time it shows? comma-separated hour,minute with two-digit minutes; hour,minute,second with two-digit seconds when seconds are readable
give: 4,42
